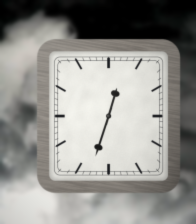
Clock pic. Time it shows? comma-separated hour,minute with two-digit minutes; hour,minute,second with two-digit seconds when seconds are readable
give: 12,33
